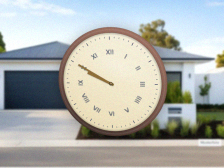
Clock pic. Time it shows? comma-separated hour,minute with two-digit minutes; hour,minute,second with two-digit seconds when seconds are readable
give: 9,50
